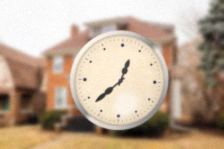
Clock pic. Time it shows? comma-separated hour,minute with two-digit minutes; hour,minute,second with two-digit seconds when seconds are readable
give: 12,38
